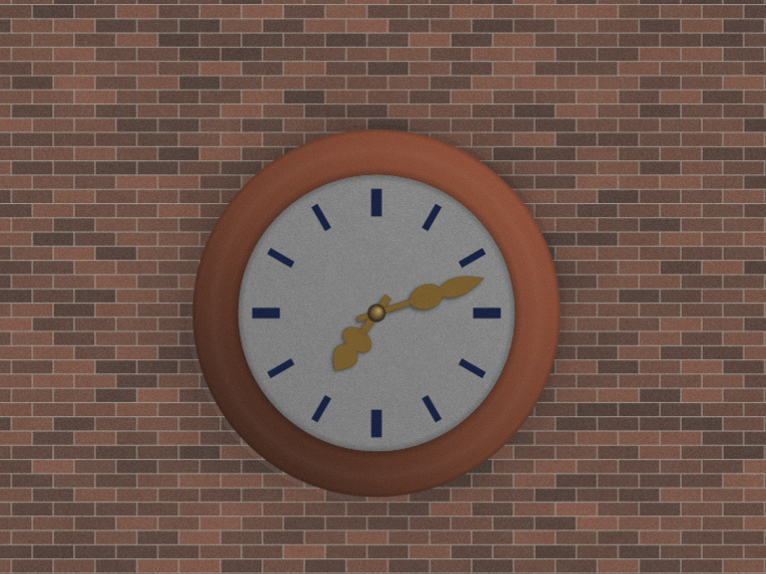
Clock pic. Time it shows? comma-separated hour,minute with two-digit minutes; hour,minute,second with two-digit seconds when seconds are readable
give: 7,12
